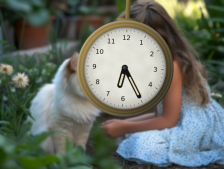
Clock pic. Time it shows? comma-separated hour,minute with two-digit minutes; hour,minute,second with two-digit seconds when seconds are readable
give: 6,25
